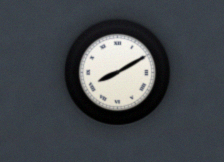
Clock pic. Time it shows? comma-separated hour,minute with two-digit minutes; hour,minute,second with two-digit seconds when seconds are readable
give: 8,10
